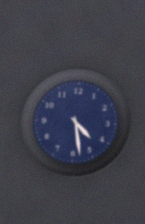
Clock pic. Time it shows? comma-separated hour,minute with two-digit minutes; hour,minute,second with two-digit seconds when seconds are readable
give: 4,28
